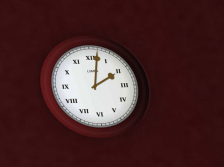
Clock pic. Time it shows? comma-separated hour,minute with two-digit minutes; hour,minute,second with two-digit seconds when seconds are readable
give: 2,02
